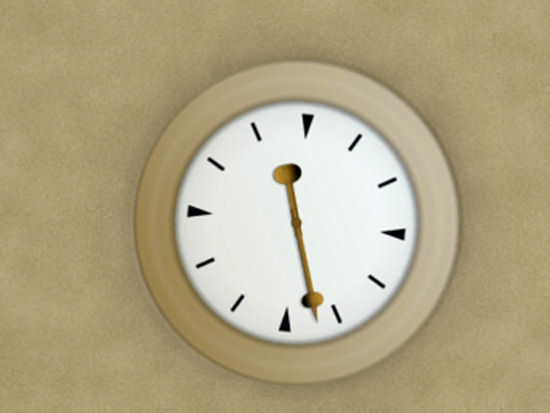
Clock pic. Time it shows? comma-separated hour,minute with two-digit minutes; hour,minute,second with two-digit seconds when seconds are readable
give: 11,27
